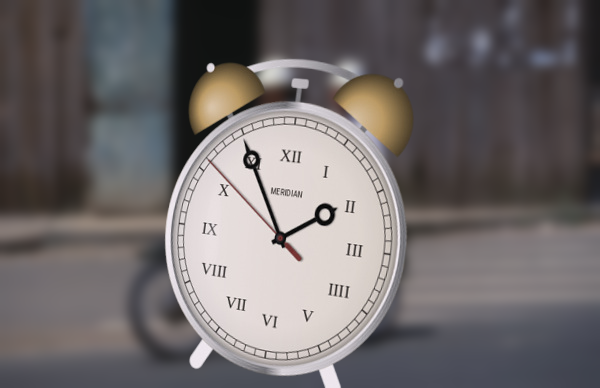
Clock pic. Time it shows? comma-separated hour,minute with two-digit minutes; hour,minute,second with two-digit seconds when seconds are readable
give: 1,54,51
